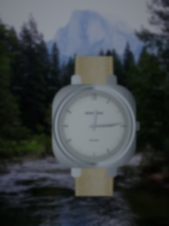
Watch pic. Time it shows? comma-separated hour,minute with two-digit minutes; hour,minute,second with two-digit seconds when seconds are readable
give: 12,14
